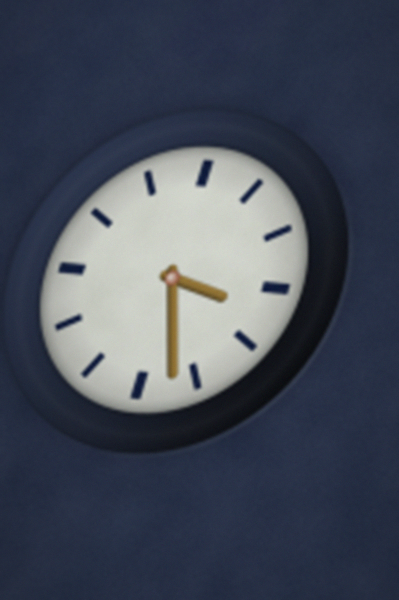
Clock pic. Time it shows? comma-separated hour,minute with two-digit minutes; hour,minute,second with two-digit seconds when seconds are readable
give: 3,27
